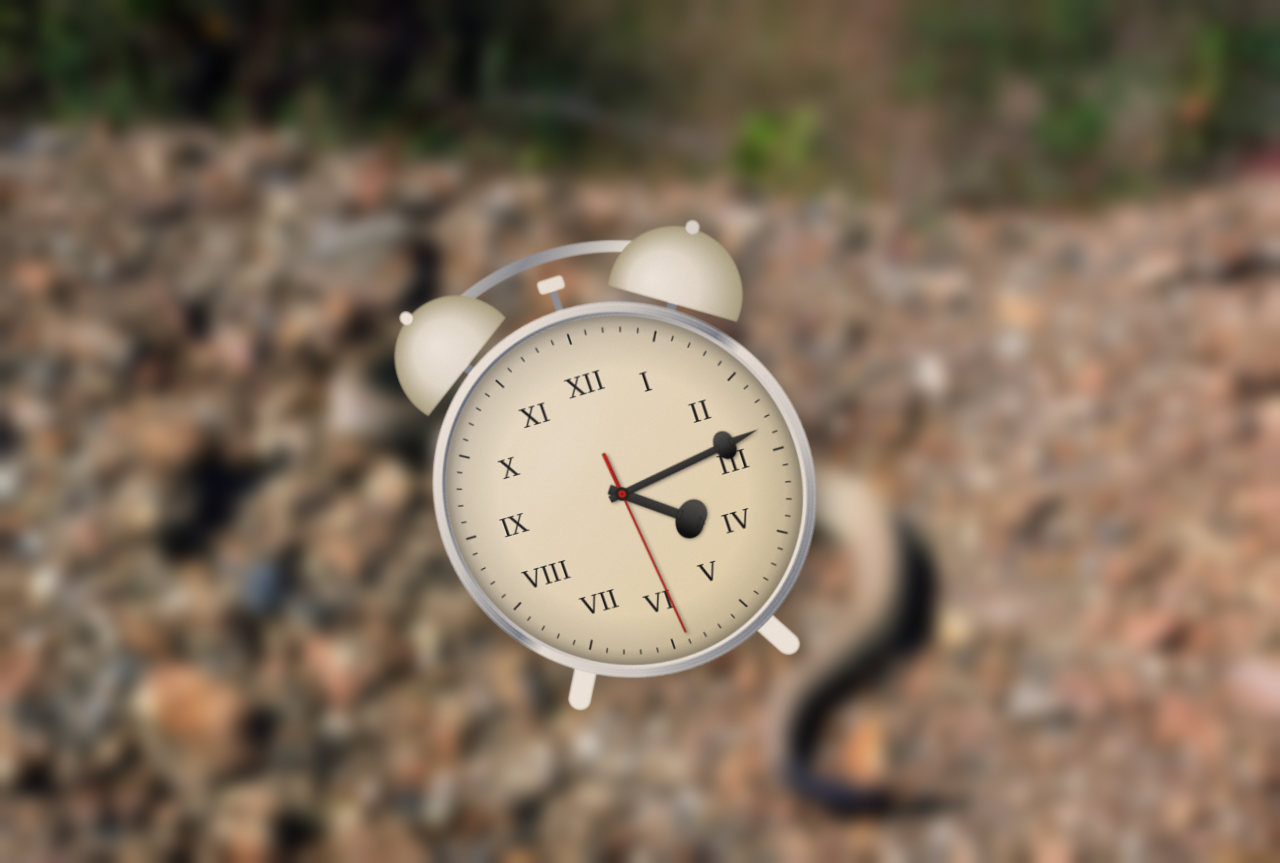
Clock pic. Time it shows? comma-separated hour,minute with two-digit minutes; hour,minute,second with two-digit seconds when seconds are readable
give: 4,13,29
